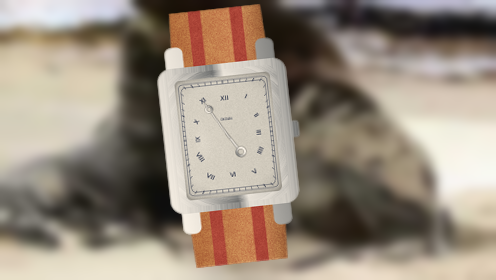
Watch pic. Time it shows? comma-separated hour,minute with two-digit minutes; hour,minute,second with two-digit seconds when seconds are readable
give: 4,55
